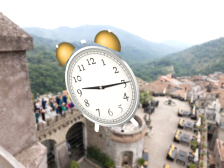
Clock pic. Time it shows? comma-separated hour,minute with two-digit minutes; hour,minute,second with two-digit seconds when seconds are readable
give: 9,15
